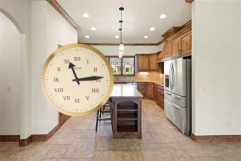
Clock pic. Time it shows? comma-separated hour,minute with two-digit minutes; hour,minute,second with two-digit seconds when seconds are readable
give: 11,14
